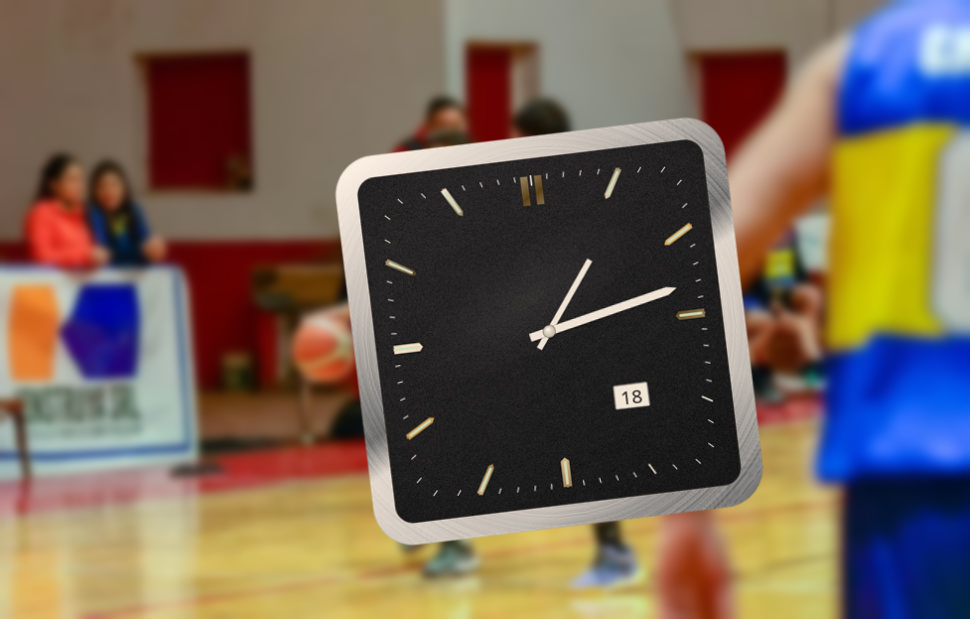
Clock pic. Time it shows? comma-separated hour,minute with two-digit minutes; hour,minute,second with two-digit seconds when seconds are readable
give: 1,13
